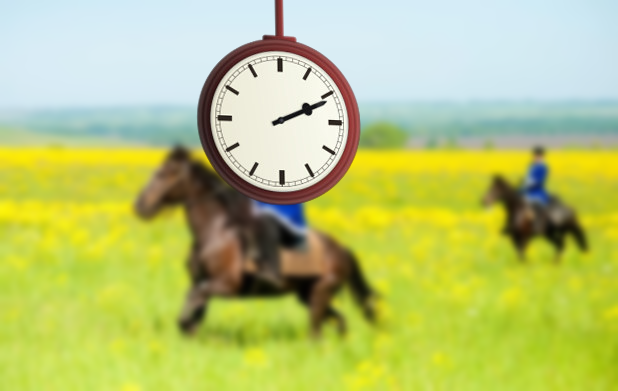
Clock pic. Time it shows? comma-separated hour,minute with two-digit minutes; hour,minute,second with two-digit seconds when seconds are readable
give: 2,11
